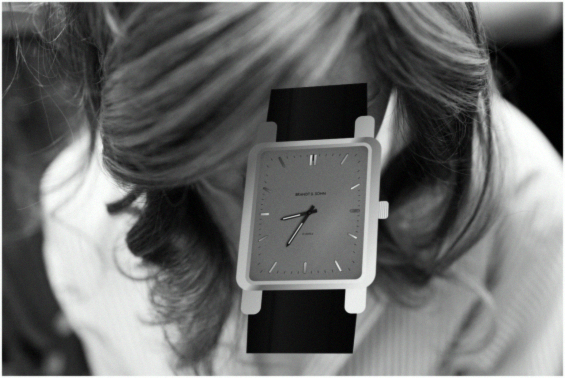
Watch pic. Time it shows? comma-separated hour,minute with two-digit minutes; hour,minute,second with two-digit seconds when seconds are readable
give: 8,35
